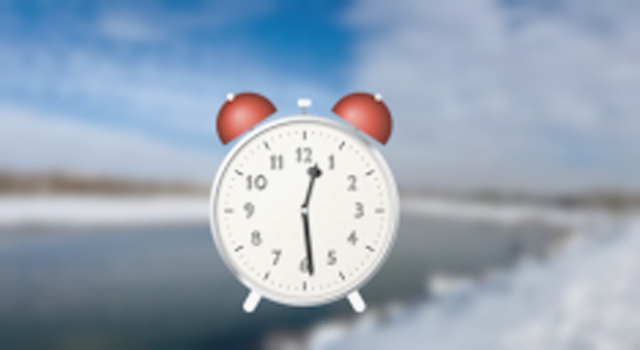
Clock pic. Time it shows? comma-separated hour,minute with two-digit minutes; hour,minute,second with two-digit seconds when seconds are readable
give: 12,29
